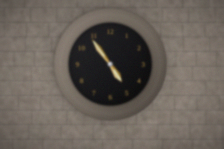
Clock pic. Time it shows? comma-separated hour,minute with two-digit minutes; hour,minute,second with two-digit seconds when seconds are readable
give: 4,54
